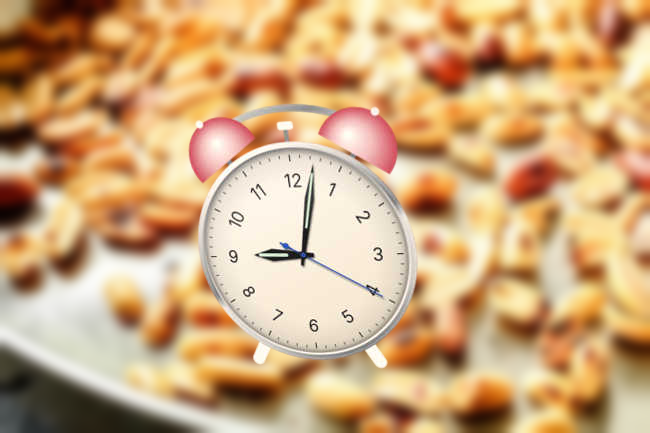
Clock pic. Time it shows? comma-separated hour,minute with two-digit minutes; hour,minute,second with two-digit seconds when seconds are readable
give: 9,02,20
